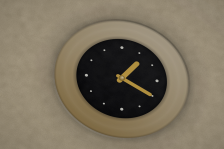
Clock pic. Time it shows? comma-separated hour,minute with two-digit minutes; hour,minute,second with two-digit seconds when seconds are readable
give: 1,20
